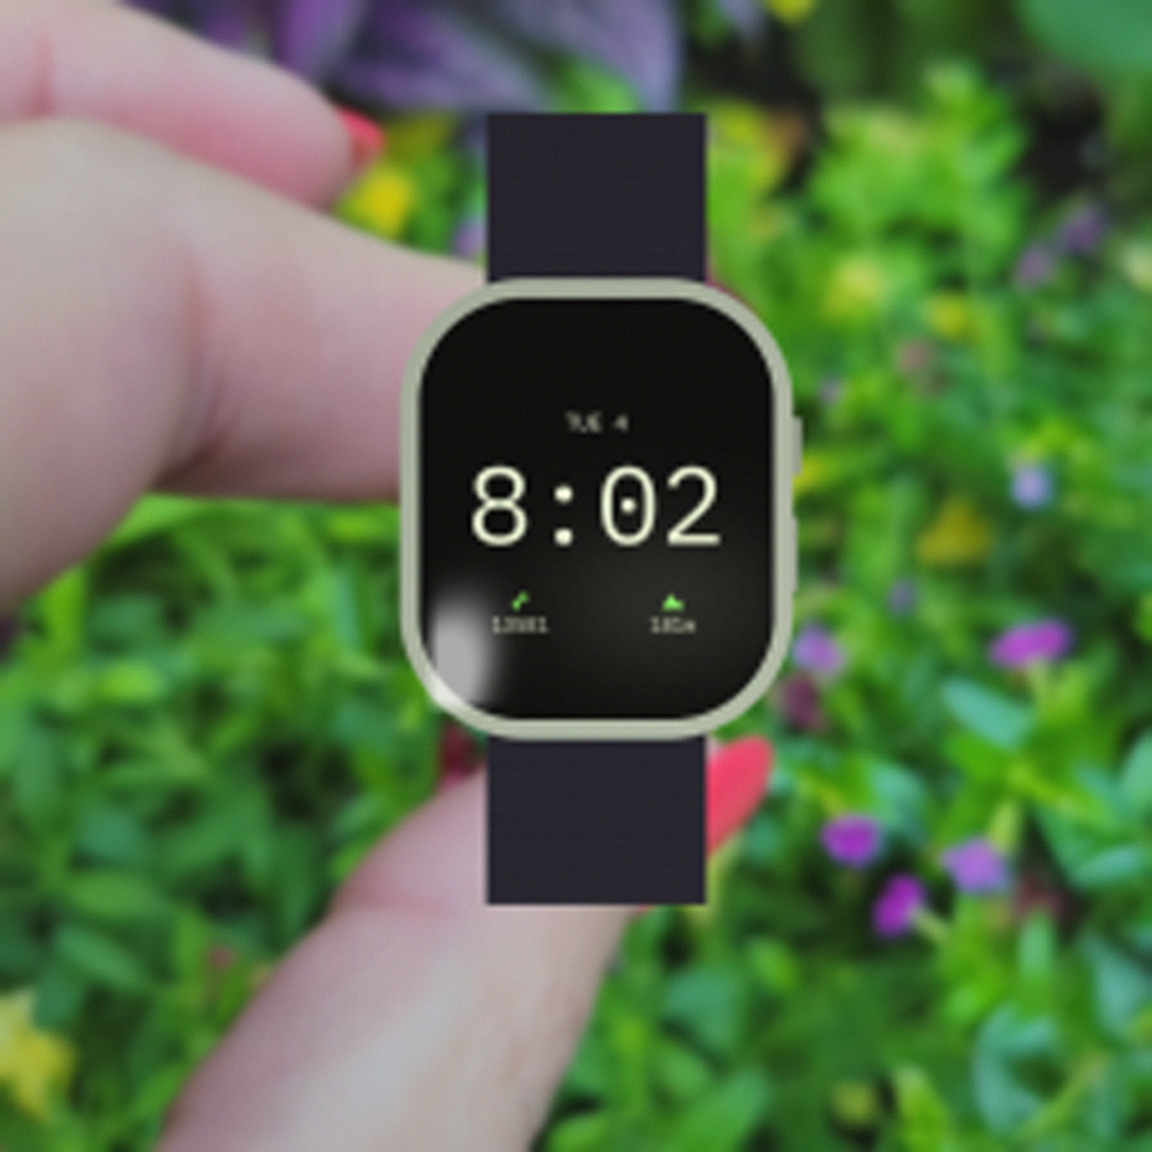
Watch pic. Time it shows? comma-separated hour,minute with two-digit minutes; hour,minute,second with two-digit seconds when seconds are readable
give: 8,02
